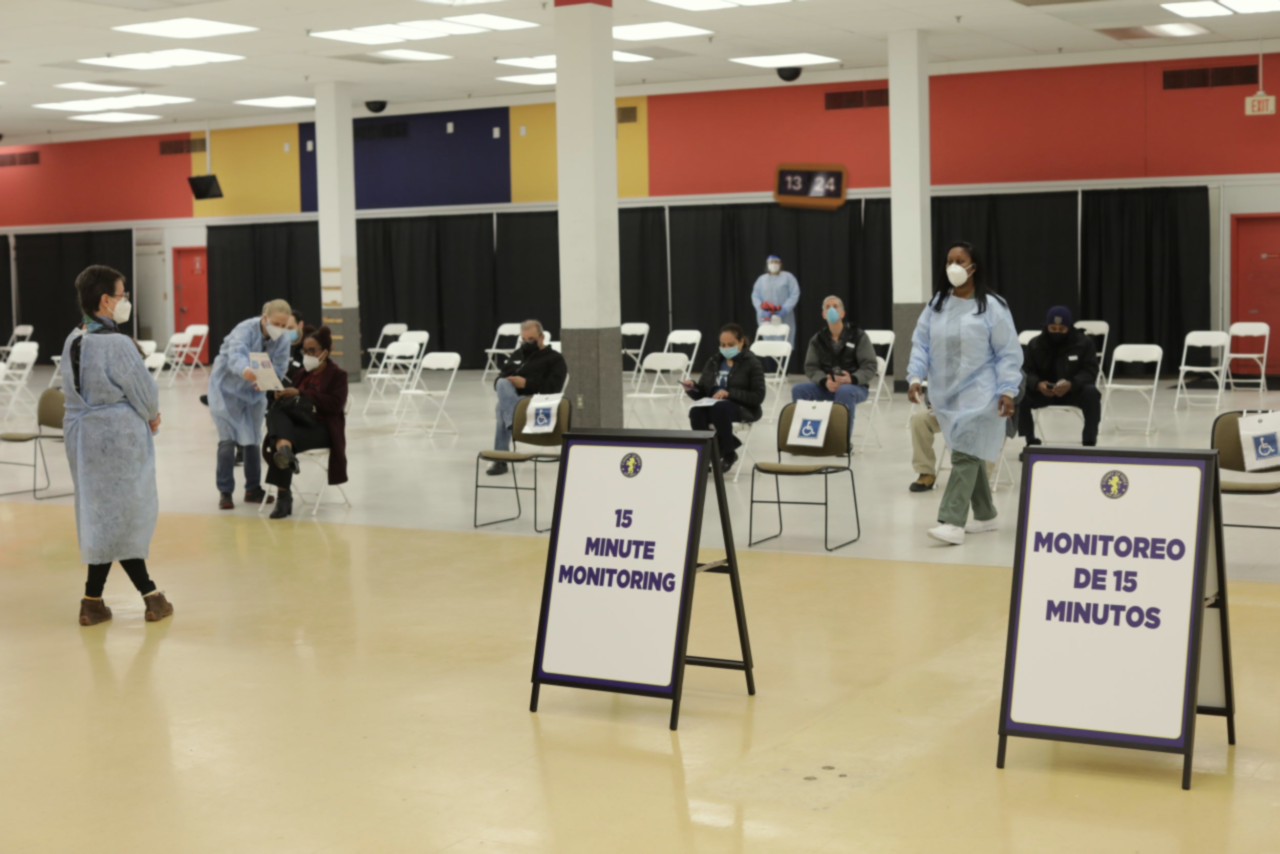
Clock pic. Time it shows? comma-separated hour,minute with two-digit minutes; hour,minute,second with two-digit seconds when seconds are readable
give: 13,24
